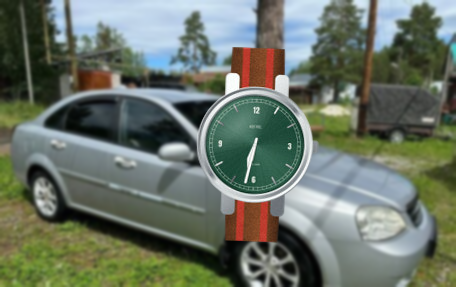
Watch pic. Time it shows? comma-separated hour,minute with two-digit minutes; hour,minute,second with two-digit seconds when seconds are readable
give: 6,32
